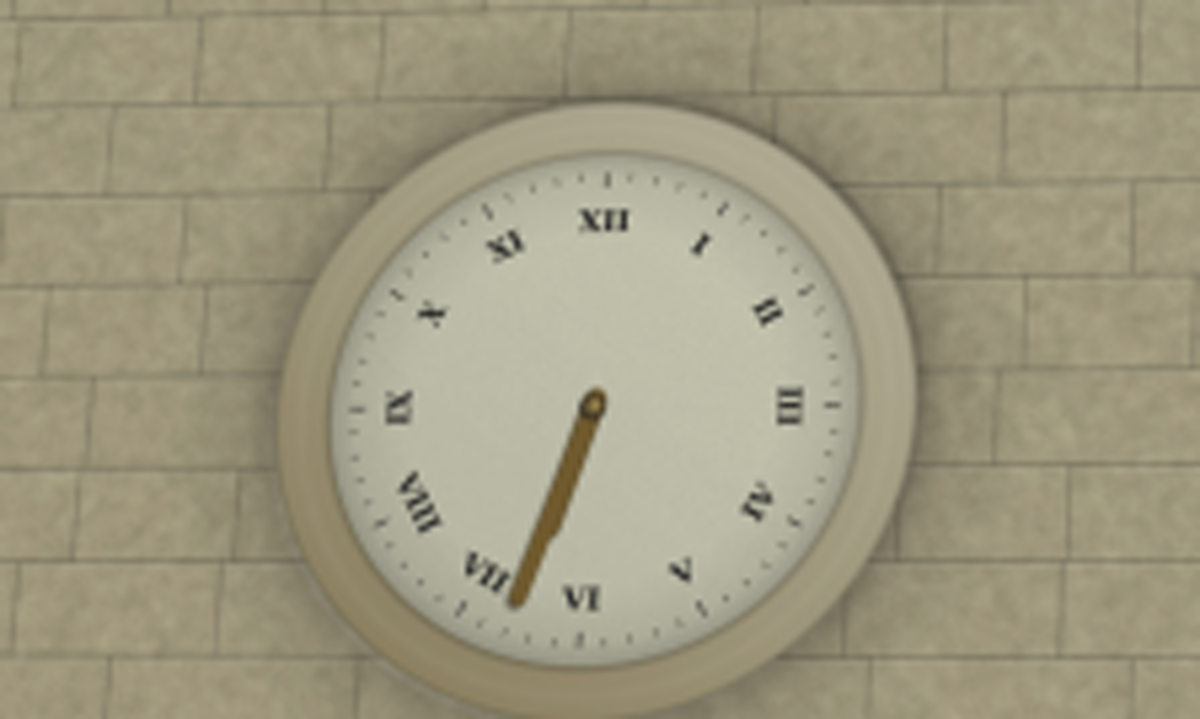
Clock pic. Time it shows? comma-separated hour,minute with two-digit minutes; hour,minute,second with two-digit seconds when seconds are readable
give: 6,33
